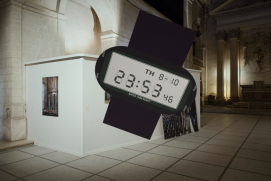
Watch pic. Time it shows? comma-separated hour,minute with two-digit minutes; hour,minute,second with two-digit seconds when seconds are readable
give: 23,53,46
